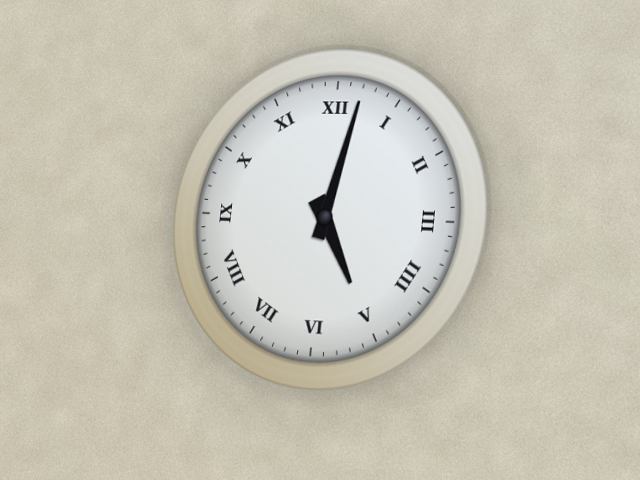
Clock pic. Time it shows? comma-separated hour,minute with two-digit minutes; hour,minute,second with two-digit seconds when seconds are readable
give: 5,02
